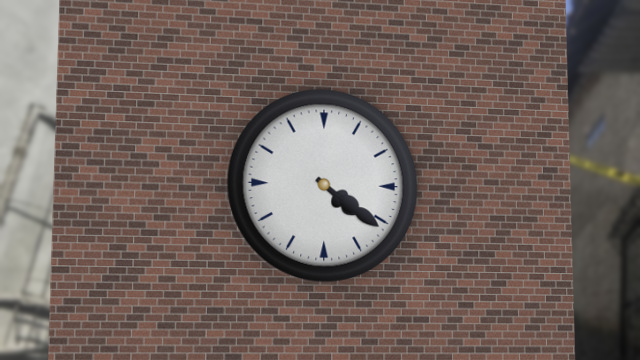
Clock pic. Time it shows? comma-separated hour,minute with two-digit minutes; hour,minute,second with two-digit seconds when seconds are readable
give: 4,21
